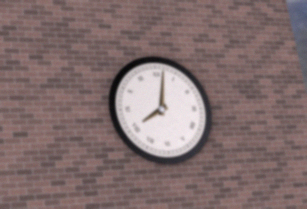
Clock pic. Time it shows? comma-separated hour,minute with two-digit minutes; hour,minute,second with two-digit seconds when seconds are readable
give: 8,02
